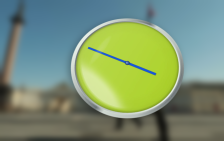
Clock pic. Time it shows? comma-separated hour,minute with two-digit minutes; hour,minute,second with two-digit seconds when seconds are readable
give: 3,49
